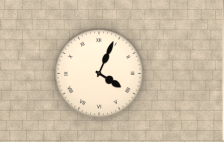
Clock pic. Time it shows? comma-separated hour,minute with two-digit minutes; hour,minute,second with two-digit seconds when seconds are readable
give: 4,04
